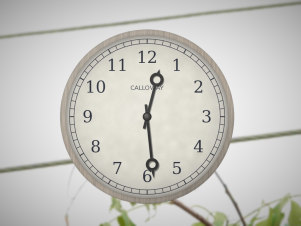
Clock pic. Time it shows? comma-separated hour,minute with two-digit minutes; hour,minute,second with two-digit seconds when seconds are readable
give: 12,29
